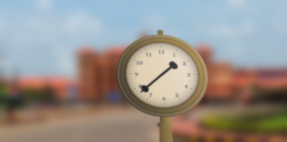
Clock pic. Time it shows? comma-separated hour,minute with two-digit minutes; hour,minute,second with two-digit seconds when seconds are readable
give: 1,38
